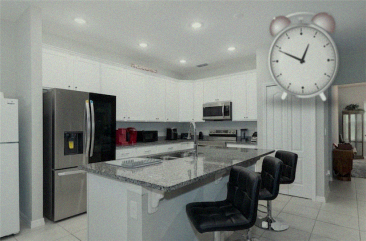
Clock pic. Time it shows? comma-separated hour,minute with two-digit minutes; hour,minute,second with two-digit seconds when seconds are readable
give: 12,49
